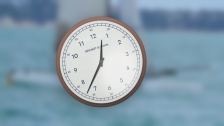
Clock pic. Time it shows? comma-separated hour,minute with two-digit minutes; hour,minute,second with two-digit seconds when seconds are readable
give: 12,37
